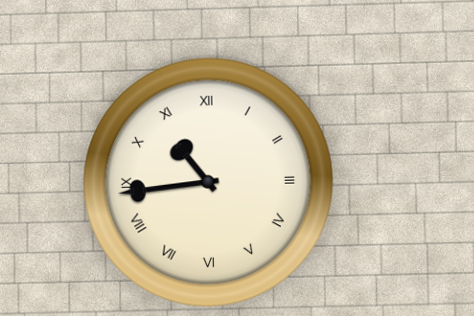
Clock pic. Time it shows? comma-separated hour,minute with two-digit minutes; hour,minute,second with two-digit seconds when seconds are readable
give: 10,44
